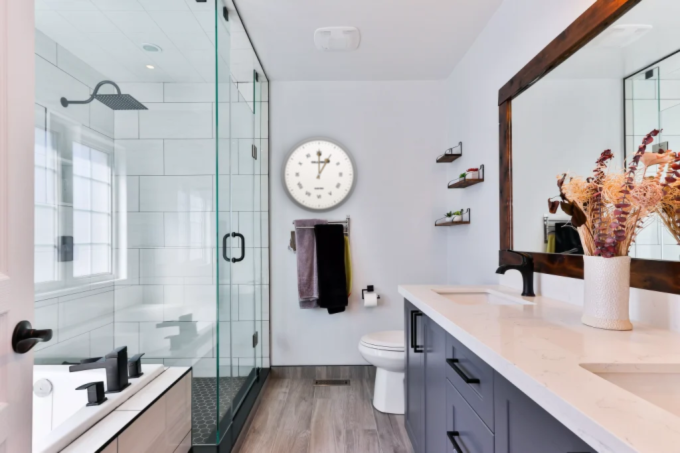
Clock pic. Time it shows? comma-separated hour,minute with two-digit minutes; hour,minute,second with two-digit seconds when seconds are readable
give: 1,00
